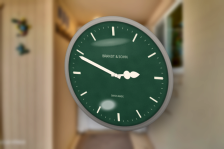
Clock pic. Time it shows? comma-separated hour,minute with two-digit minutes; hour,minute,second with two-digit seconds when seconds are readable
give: 2,49
